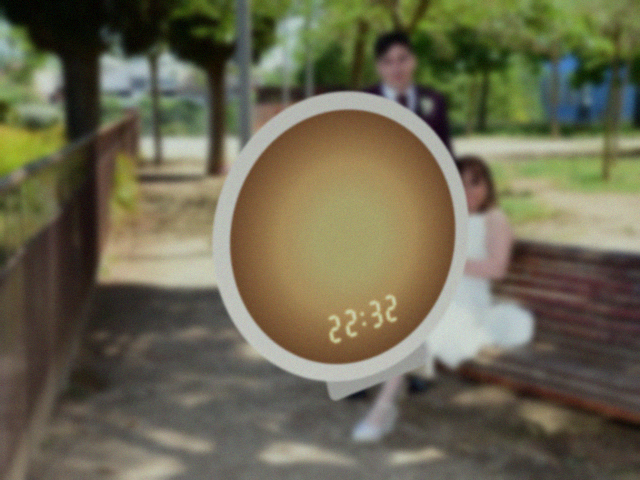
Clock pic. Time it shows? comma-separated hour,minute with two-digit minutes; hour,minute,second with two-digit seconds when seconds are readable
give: 22,32
